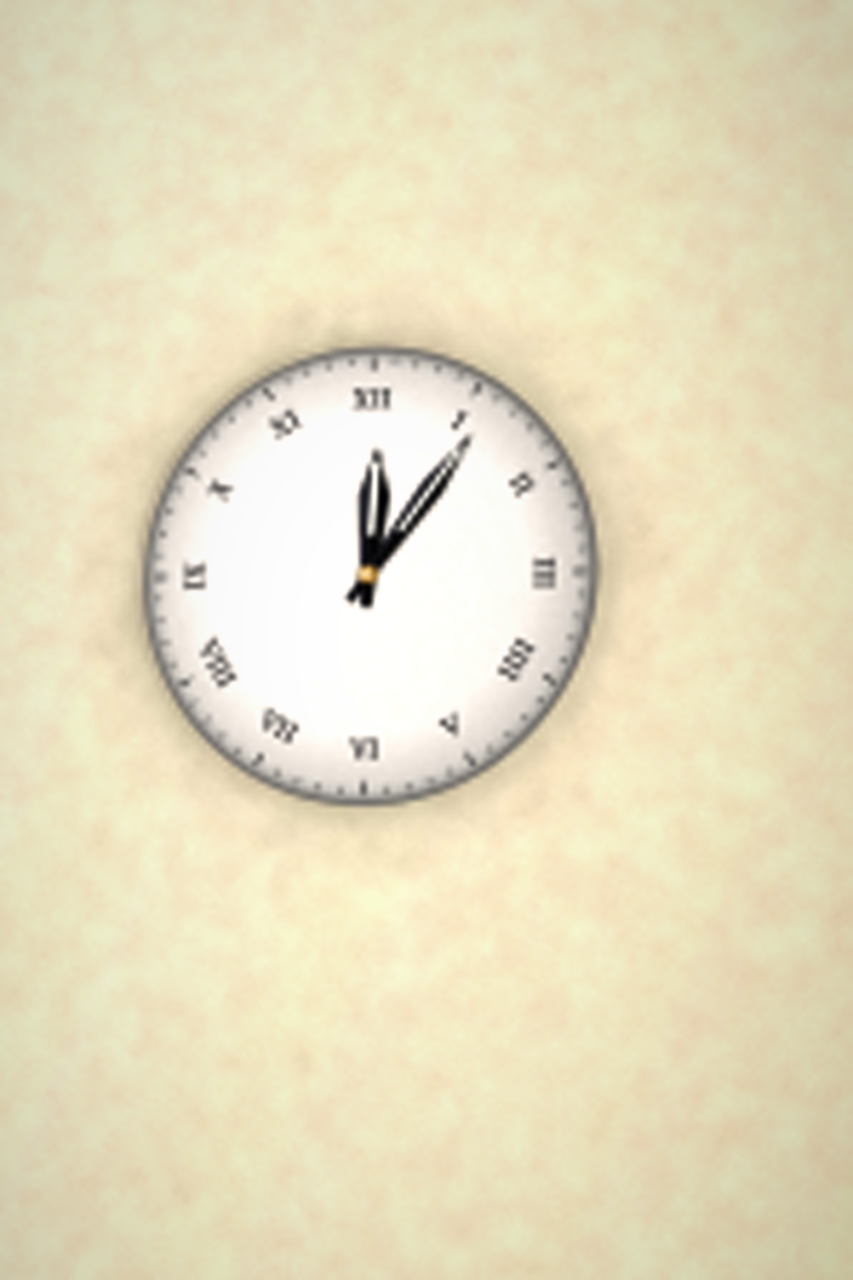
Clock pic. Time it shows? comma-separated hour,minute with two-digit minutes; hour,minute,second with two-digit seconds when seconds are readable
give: 12,06
